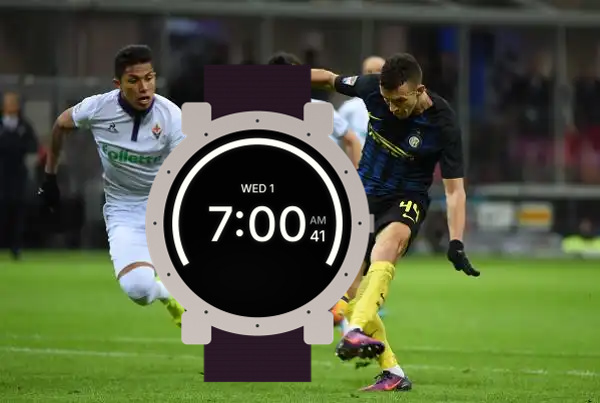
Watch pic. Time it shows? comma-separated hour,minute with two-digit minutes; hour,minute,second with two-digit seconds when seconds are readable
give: 7,00,41
